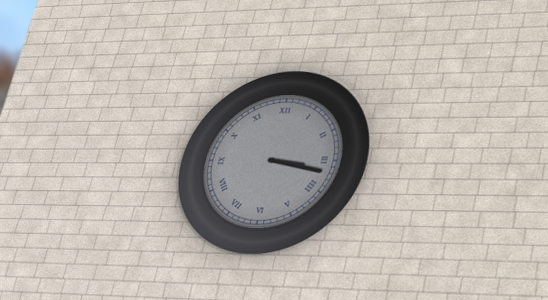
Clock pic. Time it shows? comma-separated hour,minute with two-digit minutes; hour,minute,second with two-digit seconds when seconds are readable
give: 3,17
